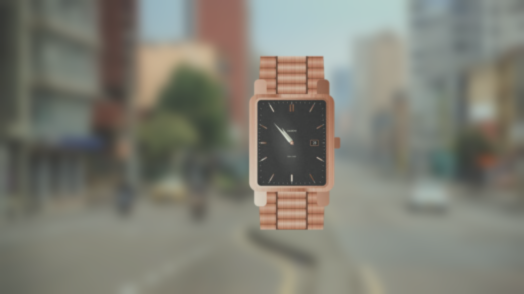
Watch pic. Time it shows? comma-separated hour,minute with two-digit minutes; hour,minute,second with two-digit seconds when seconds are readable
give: 10,53
